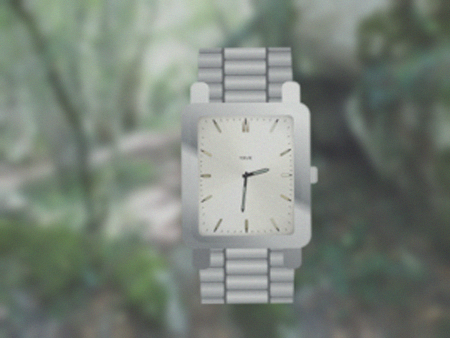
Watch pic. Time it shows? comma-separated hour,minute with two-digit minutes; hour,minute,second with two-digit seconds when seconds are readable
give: 2,31
